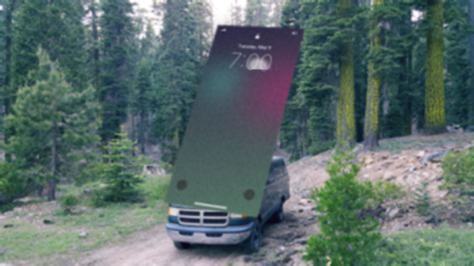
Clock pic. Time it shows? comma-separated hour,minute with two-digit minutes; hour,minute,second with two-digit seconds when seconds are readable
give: 7,00
